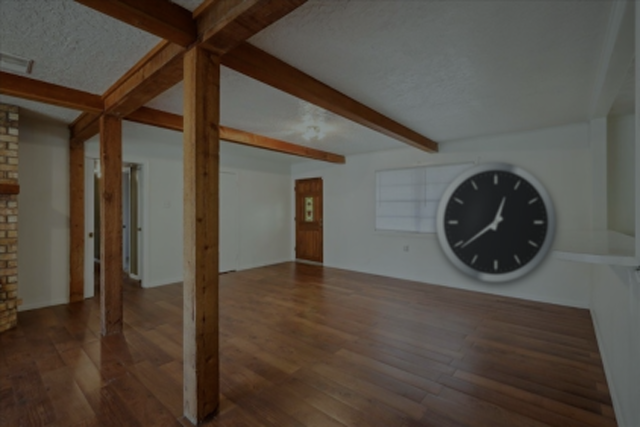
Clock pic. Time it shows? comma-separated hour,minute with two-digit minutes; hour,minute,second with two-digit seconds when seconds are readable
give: 12,39
